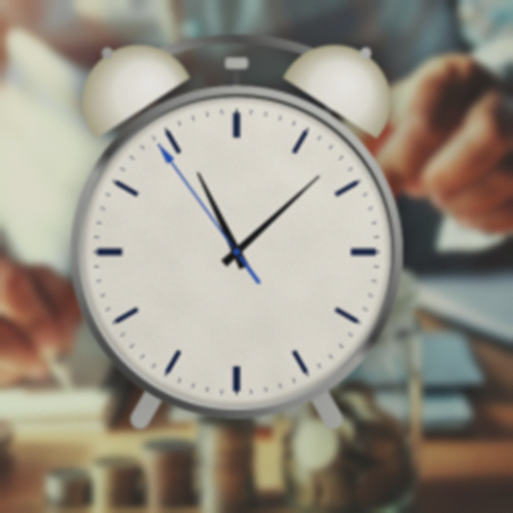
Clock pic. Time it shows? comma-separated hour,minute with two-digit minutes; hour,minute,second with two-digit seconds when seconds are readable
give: 11,07,54
